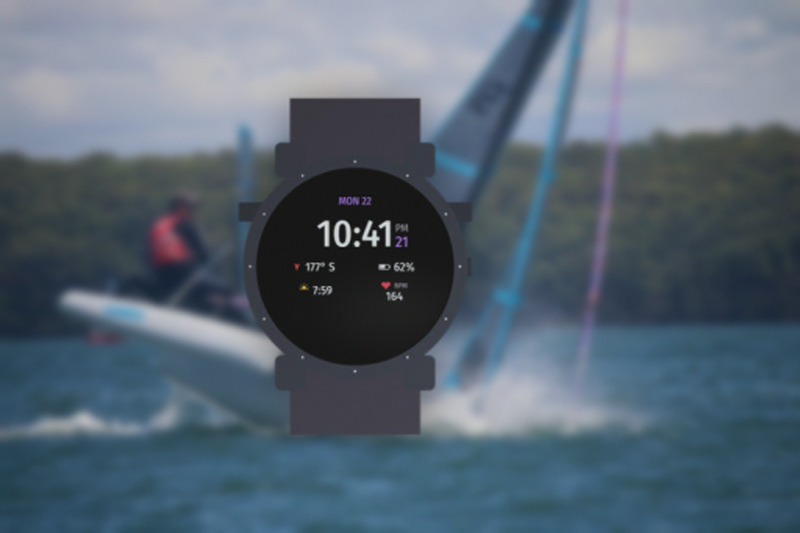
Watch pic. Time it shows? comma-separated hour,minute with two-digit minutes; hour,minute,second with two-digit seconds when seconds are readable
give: 10,41,21
